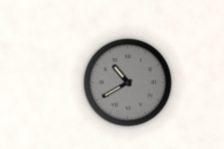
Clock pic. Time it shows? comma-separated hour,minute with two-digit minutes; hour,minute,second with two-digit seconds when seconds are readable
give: 10,40
